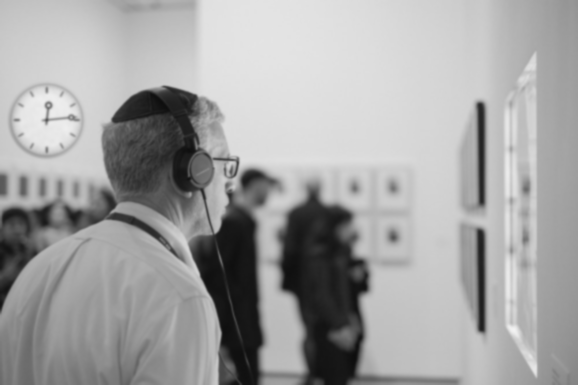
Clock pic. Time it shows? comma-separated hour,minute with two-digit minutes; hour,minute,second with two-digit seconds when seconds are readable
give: 12,14
